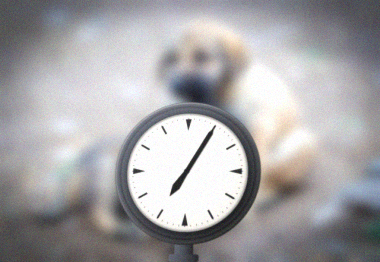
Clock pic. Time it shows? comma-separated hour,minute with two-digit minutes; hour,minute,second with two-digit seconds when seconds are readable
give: 7,05
